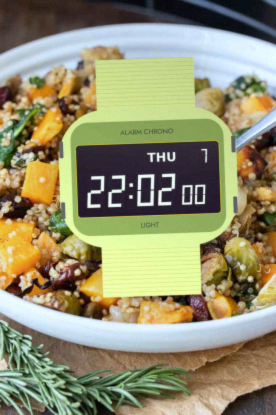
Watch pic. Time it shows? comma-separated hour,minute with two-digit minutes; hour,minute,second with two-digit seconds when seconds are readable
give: 22,02,00
